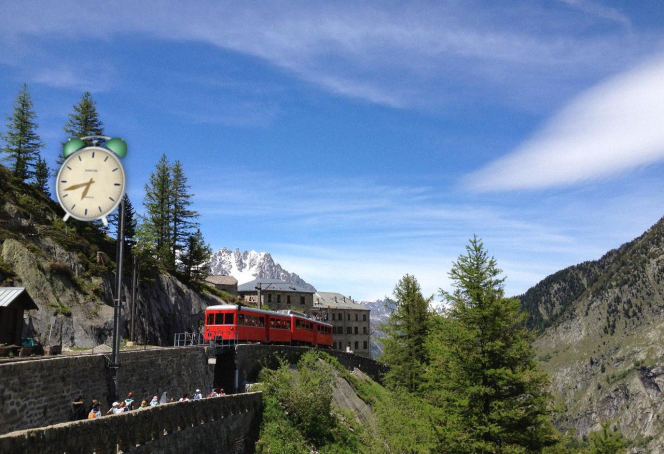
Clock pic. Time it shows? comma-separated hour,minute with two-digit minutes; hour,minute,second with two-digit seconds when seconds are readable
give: 6,42
